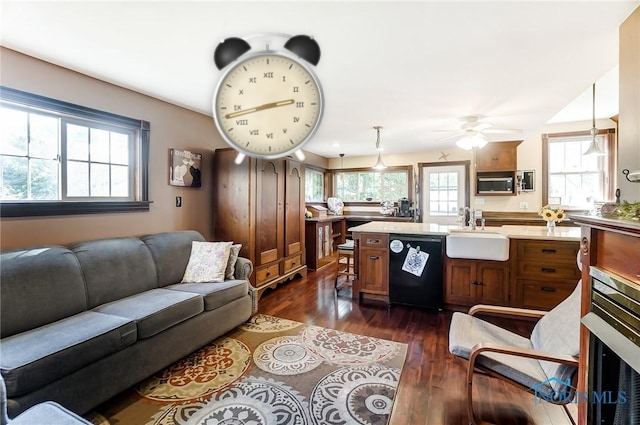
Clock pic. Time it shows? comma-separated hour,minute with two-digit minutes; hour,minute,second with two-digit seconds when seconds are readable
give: 2,43
